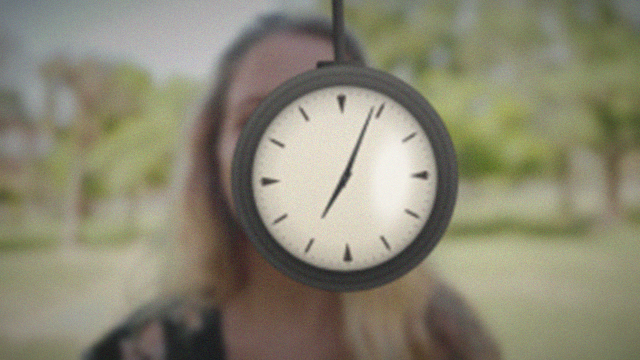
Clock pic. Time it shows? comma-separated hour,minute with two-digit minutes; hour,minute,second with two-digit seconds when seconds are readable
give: 7,04
